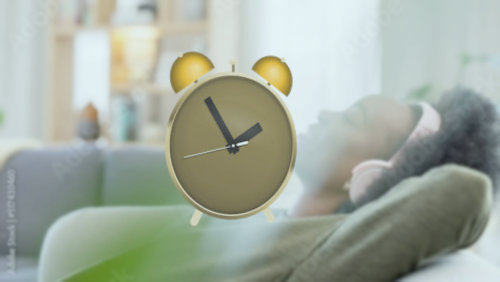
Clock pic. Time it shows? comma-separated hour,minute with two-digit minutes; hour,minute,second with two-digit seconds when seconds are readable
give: 1,54,43
